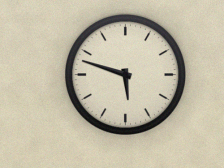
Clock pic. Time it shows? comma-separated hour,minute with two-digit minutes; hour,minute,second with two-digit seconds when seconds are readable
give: 5,48
